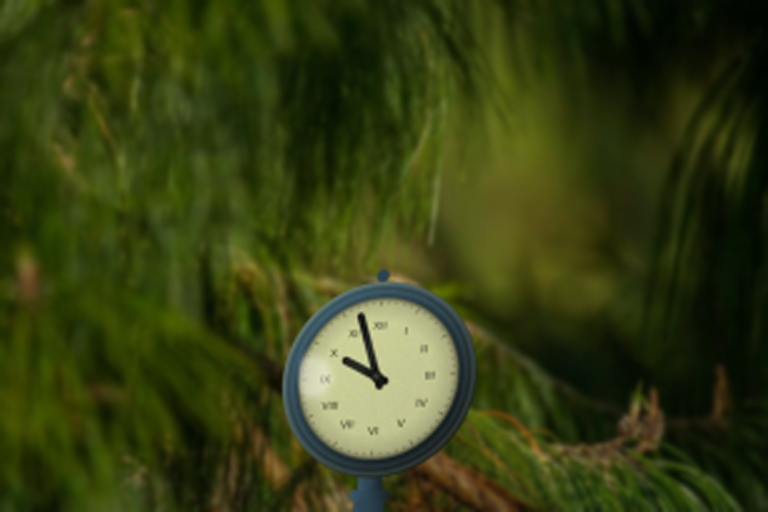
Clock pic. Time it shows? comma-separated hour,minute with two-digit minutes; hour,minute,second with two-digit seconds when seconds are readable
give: 9,57
